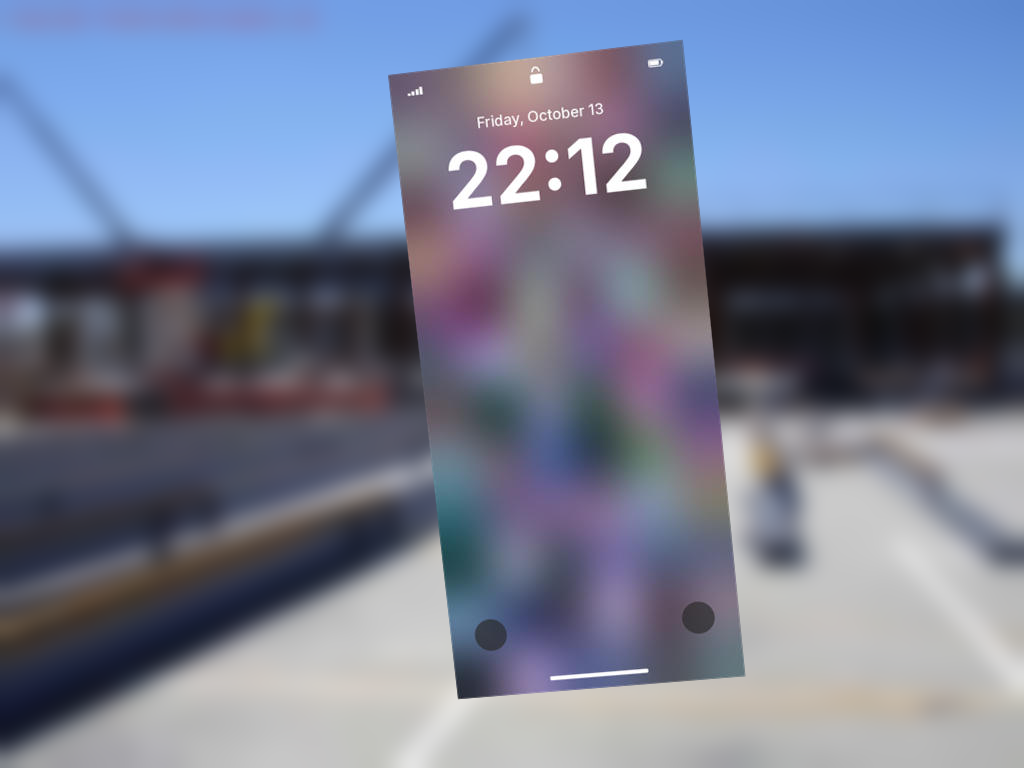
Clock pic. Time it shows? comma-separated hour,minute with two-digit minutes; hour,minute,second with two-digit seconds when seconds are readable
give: 22,12
